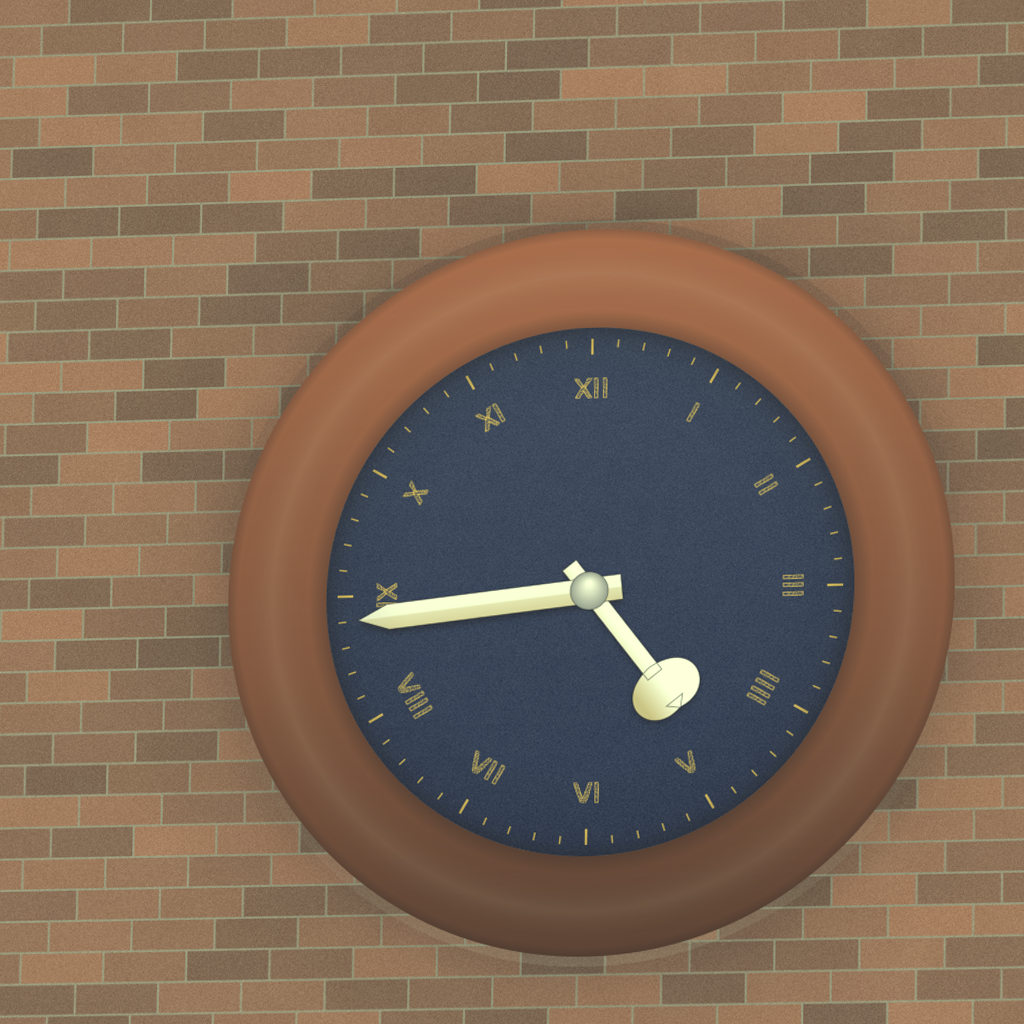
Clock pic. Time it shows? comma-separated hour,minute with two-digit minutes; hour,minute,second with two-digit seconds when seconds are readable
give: 4,44
